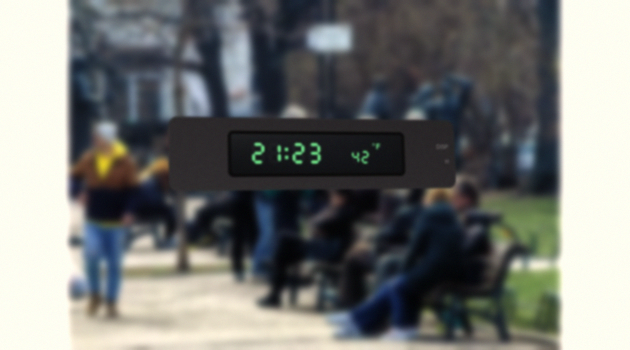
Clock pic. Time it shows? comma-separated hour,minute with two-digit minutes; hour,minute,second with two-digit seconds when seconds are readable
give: 21,23
